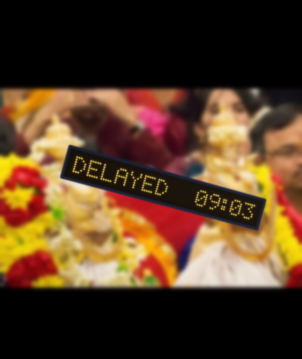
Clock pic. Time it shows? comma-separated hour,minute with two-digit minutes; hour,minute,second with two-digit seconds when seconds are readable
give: 9,03
